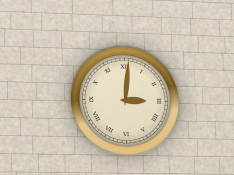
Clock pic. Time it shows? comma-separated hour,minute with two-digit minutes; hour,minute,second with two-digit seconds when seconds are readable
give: 3,01
